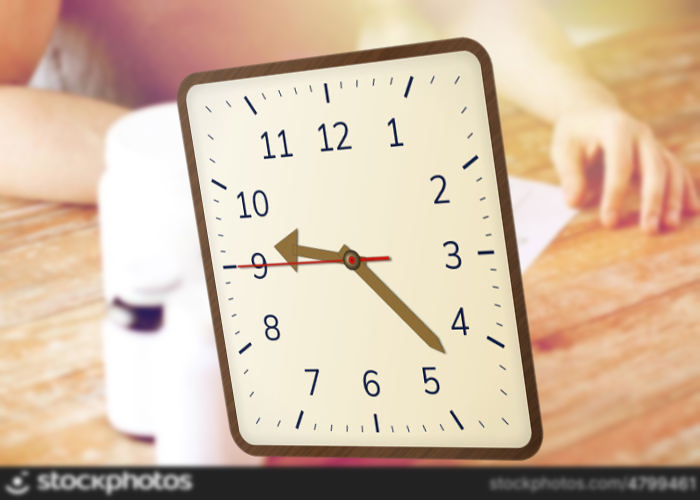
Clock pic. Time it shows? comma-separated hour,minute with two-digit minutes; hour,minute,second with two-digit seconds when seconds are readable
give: 9,22,45
